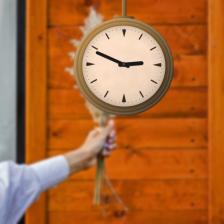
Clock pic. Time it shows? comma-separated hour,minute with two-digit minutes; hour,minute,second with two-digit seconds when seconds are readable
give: 2,49
